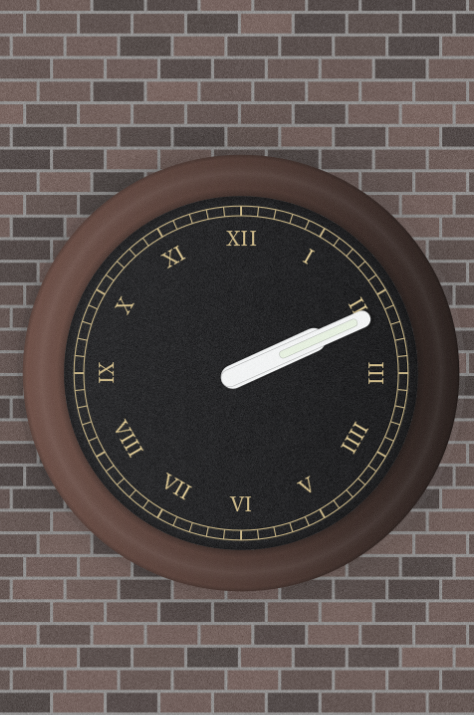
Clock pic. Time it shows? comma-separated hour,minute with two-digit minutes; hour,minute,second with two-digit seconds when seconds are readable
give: 2,11
